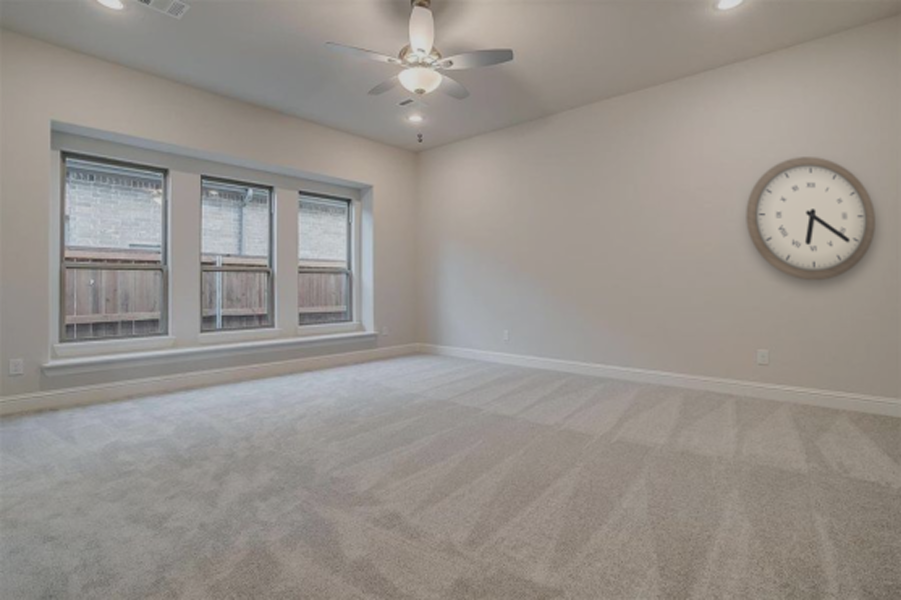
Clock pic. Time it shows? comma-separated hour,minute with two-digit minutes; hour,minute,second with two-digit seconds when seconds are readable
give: 6,21
